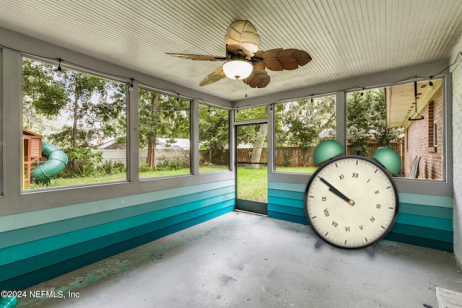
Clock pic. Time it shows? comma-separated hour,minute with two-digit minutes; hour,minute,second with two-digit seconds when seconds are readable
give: 9,50
